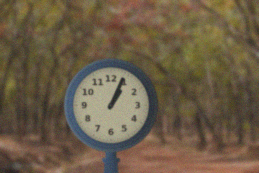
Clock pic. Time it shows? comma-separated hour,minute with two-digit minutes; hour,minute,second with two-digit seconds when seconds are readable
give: 1,04
